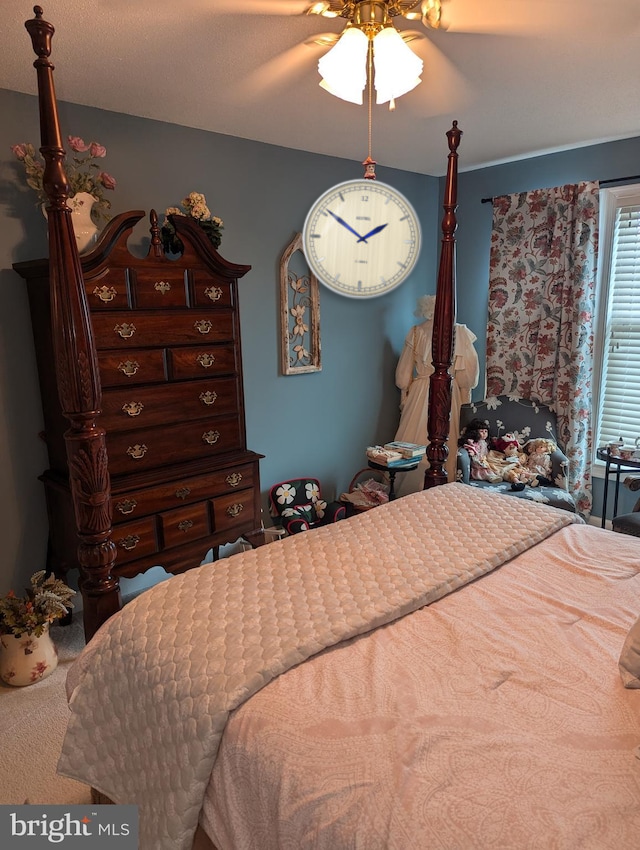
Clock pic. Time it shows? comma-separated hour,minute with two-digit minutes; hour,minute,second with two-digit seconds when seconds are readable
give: 1,51
